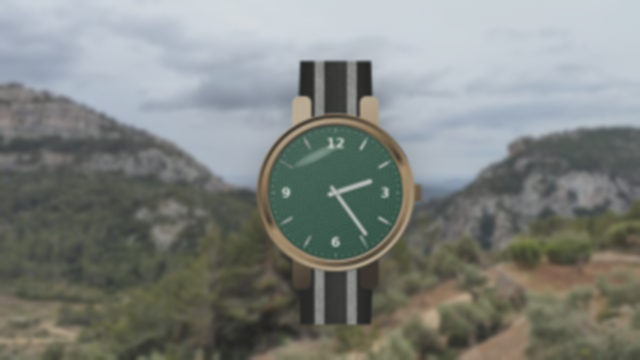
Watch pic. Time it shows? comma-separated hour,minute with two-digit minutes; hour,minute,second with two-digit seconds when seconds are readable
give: 2,24
